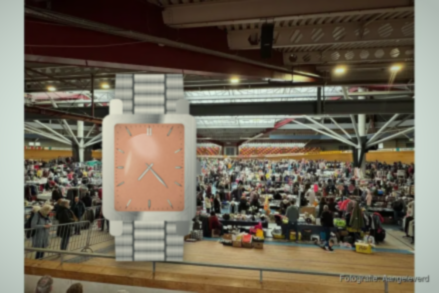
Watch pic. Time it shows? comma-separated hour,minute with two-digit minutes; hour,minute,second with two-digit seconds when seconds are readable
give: 7,23
